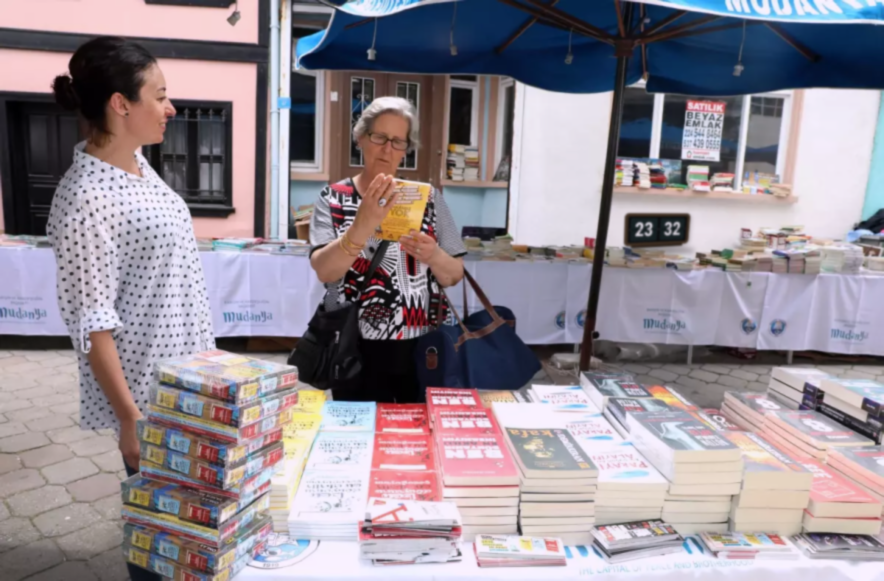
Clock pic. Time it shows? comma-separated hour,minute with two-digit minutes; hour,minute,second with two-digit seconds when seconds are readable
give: 23,32
